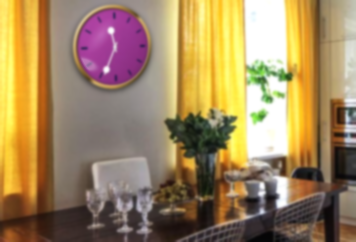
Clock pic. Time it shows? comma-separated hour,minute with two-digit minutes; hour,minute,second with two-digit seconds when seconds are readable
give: 11,34
